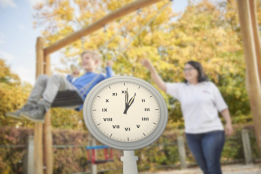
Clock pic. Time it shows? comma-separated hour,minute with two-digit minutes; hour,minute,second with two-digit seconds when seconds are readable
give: 1,01
